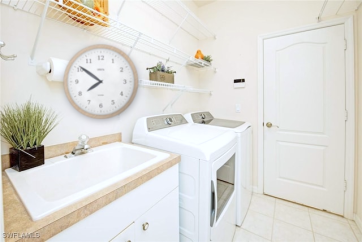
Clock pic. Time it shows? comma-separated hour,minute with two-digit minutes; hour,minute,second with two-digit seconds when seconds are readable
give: 7,51
